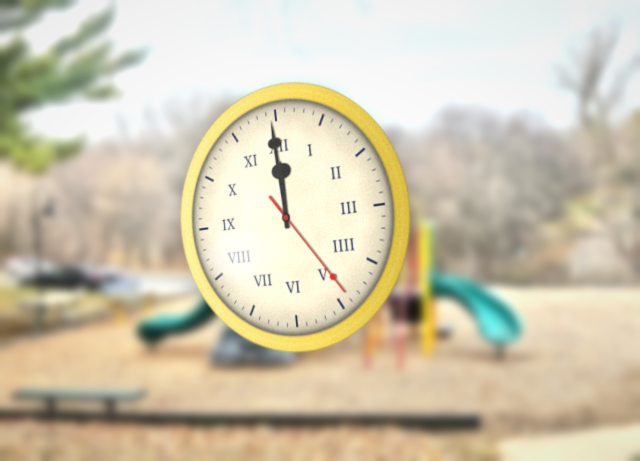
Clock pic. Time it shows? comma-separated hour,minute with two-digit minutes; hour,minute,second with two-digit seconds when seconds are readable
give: 11,59,24
